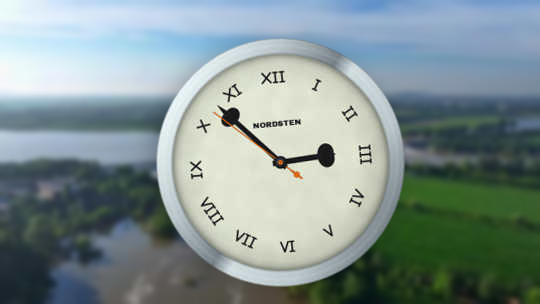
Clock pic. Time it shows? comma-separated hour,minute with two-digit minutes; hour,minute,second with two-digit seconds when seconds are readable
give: 2,52,52
